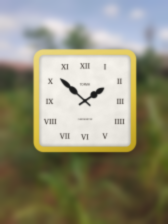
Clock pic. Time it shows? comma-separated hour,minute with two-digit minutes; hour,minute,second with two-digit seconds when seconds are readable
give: 1,52
